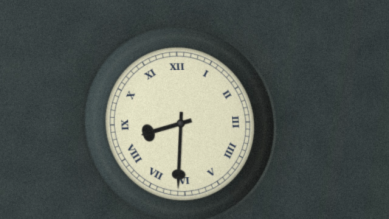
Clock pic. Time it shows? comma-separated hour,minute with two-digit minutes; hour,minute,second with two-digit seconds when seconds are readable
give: 8,31
